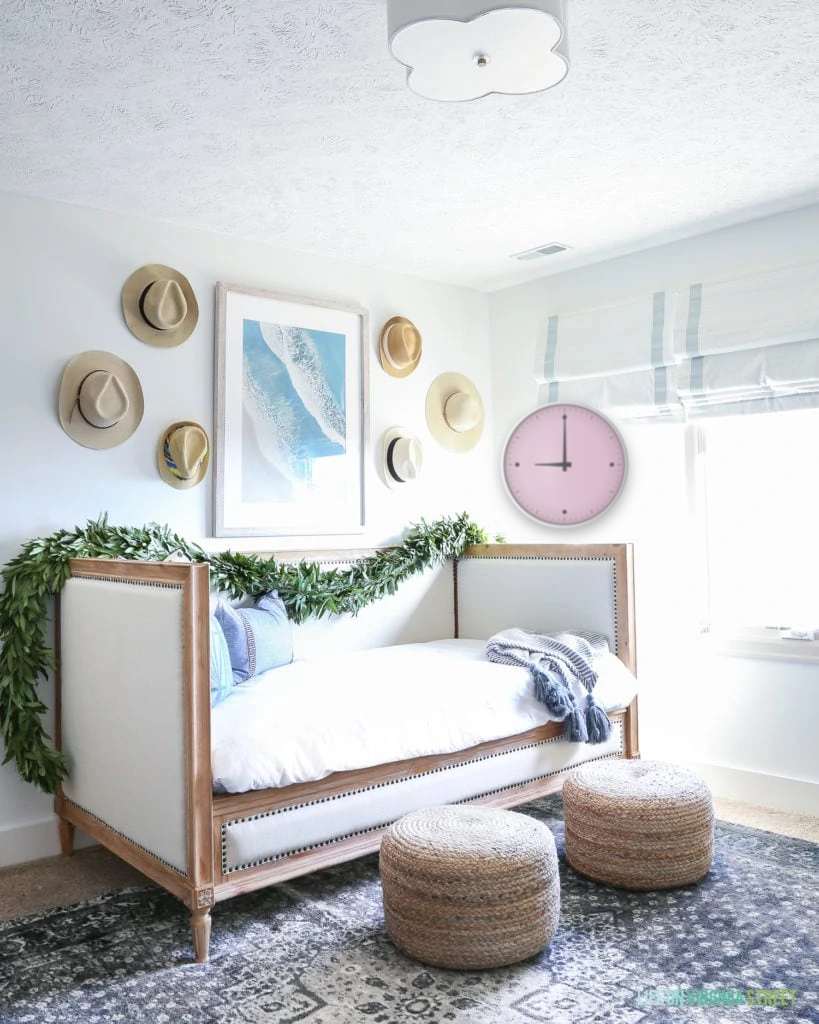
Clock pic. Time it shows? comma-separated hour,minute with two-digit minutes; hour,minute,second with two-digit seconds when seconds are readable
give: 9,00
